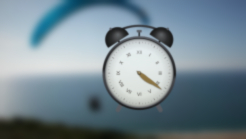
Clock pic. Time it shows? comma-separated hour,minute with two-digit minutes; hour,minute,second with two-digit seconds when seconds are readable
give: 4,21
